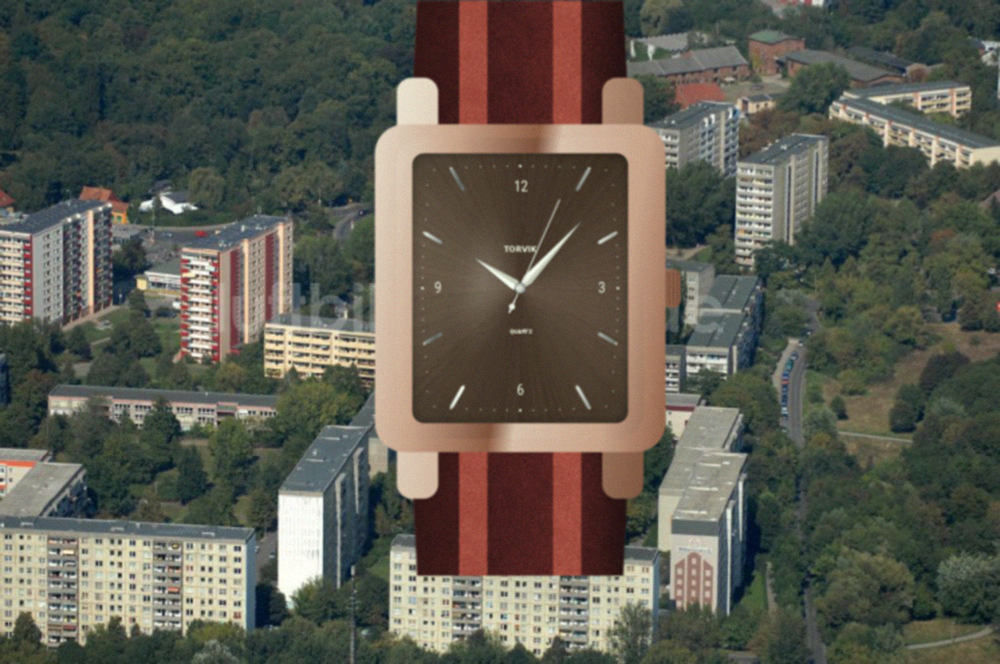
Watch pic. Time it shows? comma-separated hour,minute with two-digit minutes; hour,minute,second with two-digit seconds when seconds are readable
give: 10,07,04
